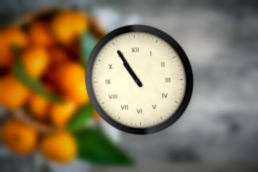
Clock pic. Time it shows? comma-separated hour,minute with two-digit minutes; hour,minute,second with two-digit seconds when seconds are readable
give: 10,55
